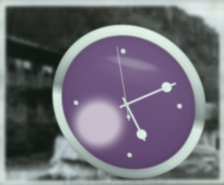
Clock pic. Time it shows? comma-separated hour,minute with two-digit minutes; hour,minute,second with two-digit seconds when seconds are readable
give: 5,10,59
